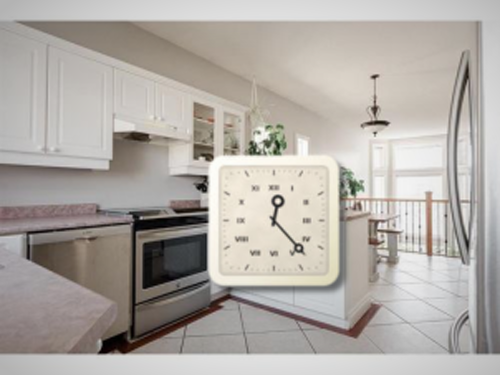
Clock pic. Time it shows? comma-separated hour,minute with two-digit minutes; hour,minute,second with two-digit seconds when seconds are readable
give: 12,23
